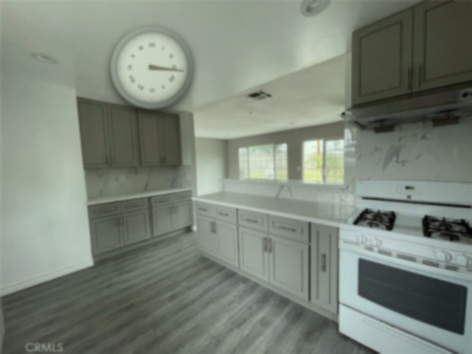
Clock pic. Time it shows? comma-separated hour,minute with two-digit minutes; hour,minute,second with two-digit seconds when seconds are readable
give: 3,16
